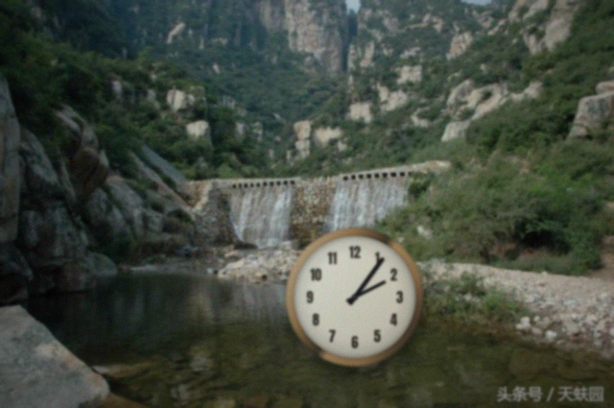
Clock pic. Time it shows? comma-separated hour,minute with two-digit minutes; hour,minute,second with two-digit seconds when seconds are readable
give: 2,06
